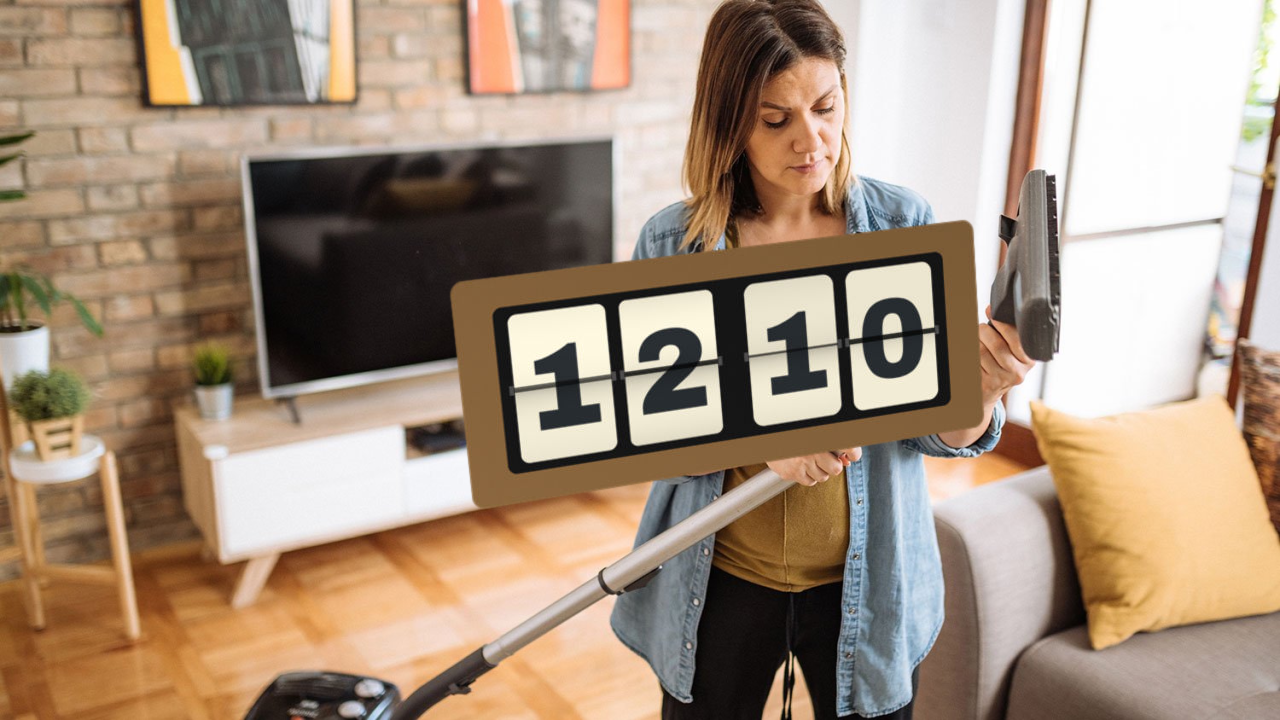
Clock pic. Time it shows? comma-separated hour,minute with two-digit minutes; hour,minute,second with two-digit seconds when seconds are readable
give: 12,10
